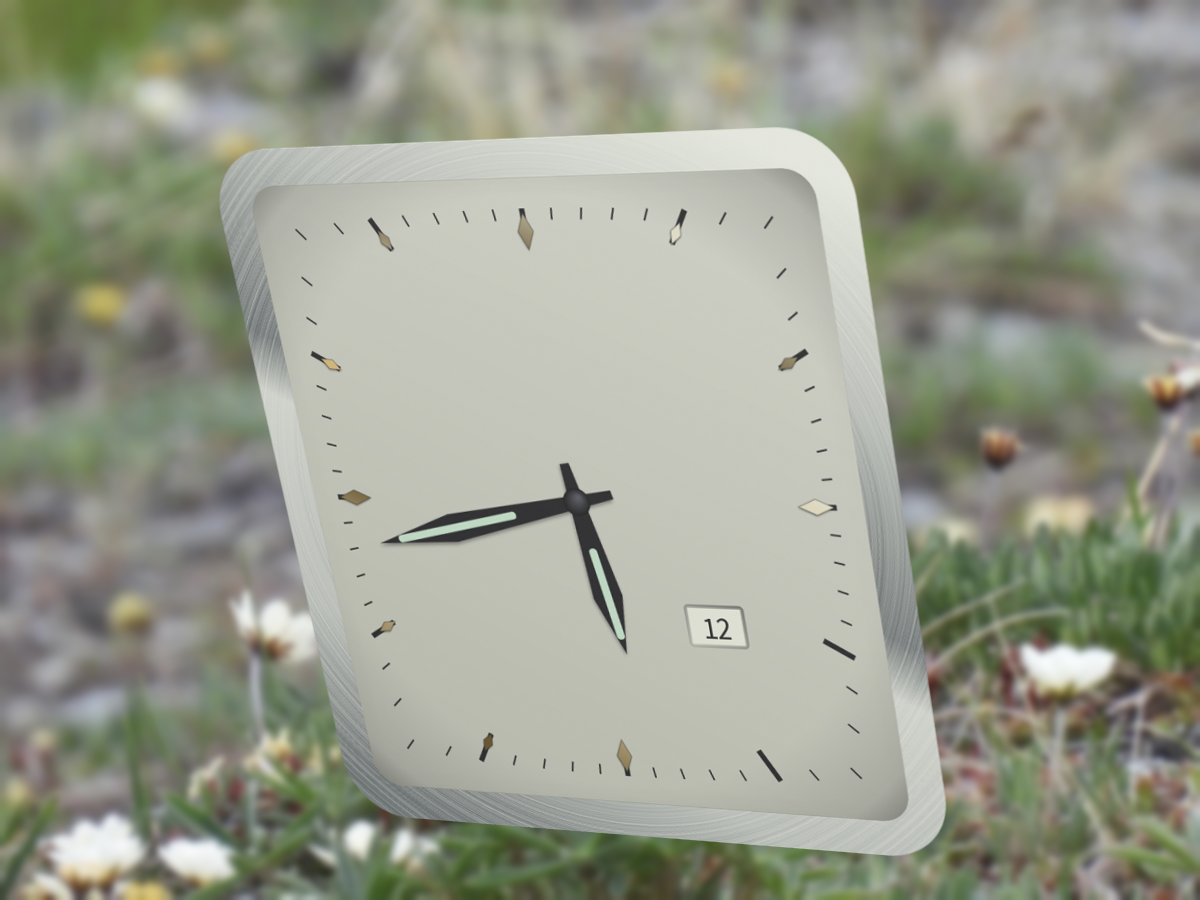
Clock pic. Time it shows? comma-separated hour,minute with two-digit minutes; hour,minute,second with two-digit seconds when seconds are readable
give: 5,43
